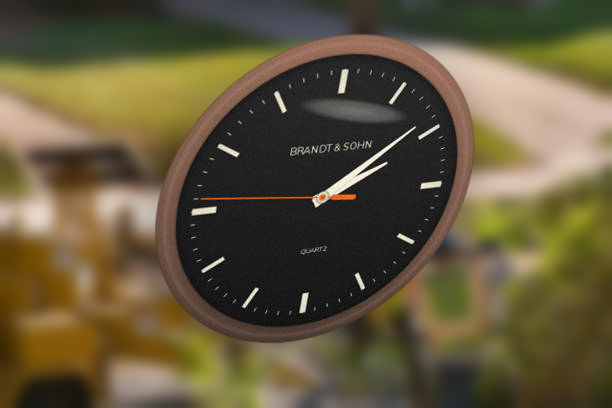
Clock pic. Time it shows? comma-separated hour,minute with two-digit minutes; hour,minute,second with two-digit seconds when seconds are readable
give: 2,08,46
